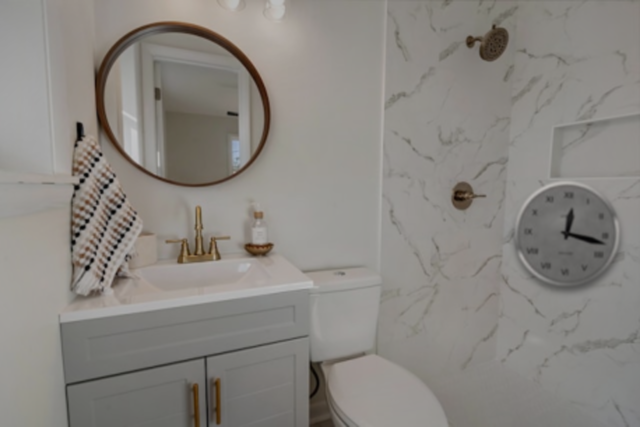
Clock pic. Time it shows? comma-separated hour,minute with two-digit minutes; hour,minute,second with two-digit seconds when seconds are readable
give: 12,17
